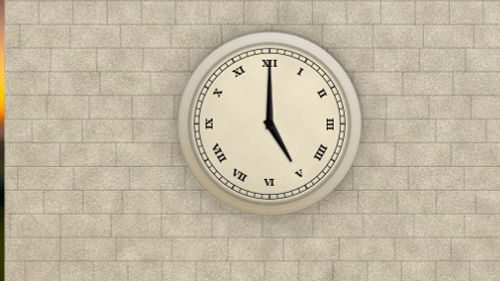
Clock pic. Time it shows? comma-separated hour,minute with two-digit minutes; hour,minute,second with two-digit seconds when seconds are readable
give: 5,00
